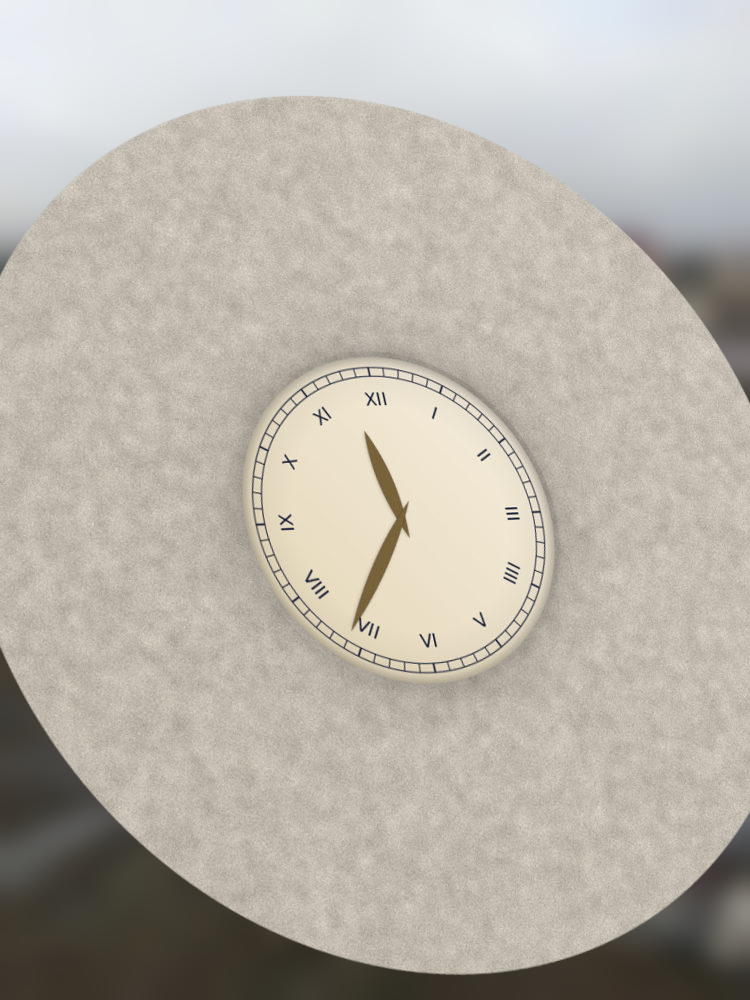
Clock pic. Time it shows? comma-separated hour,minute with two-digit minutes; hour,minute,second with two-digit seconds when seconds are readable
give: 11,36
